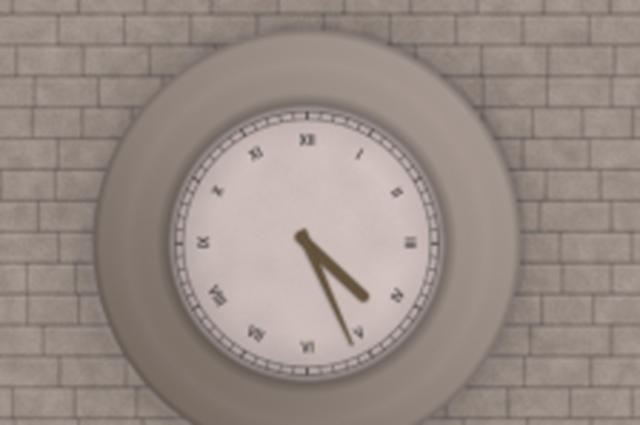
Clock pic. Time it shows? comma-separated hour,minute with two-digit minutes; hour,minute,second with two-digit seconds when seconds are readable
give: 4,26
